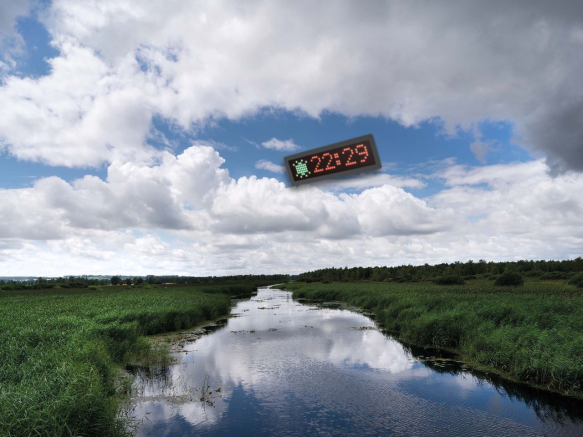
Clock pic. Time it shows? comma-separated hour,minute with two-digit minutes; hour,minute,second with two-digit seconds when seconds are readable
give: 22,29
